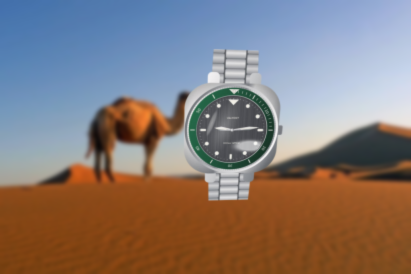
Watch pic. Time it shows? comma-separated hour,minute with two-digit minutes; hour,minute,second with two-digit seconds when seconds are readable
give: 9,14
